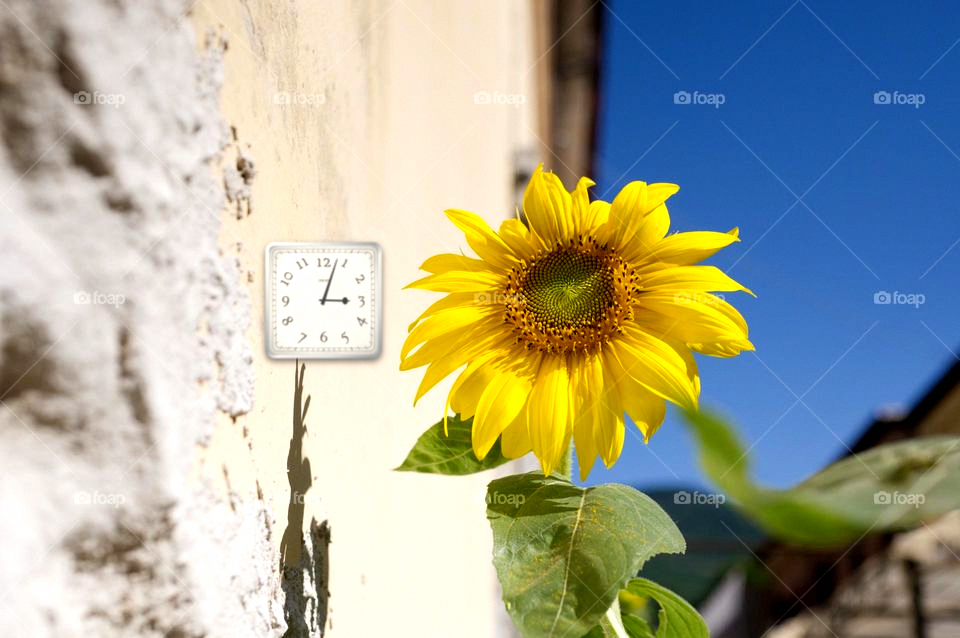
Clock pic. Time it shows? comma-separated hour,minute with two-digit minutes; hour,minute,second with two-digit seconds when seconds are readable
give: 3,03
